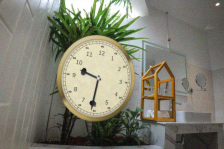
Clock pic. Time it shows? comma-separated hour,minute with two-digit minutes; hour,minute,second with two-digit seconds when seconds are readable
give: 9,31
